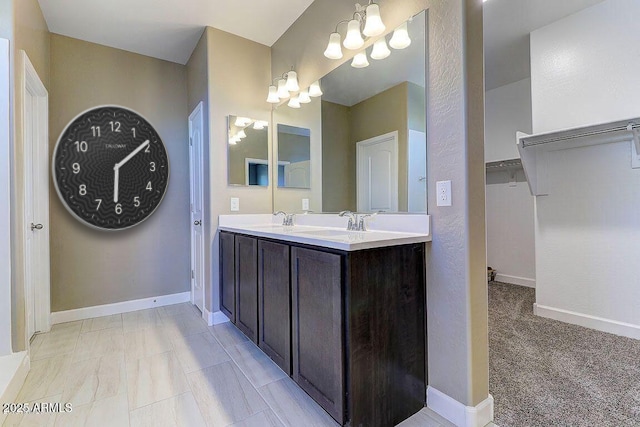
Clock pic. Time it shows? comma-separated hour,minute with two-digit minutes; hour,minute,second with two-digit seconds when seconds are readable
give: 6,09
